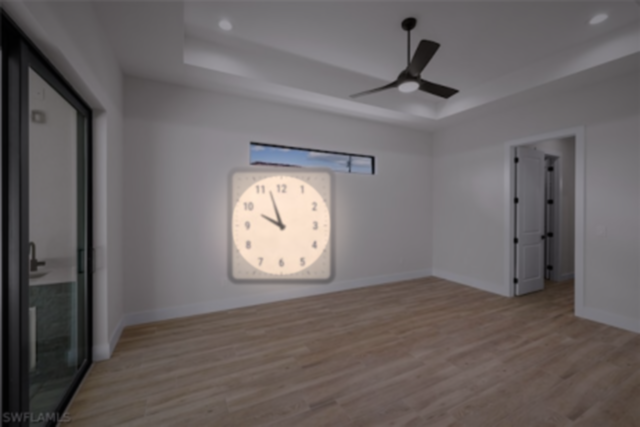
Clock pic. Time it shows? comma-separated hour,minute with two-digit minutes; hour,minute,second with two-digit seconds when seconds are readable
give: 9,57
